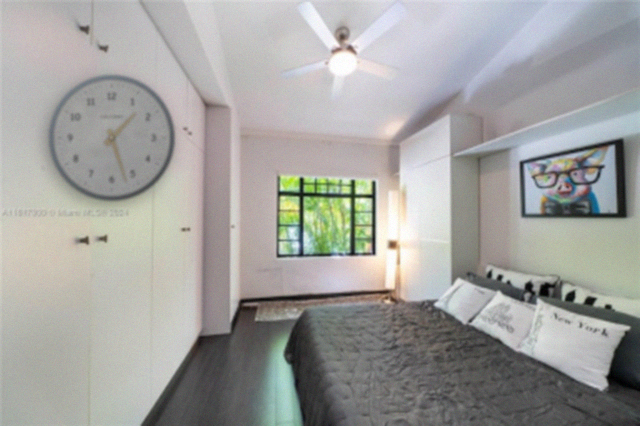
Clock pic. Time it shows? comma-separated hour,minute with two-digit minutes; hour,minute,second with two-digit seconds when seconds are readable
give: 1,27
